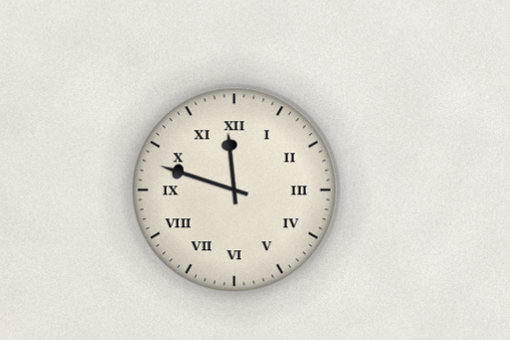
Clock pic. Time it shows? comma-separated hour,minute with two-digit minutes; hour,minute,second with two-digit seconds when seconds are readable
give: 11,48
